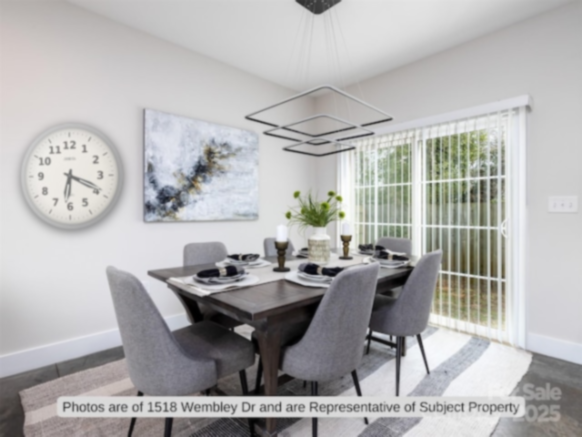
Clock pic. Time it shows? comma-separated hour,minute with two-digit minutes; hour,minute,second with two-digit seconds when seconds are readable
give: 6,19
